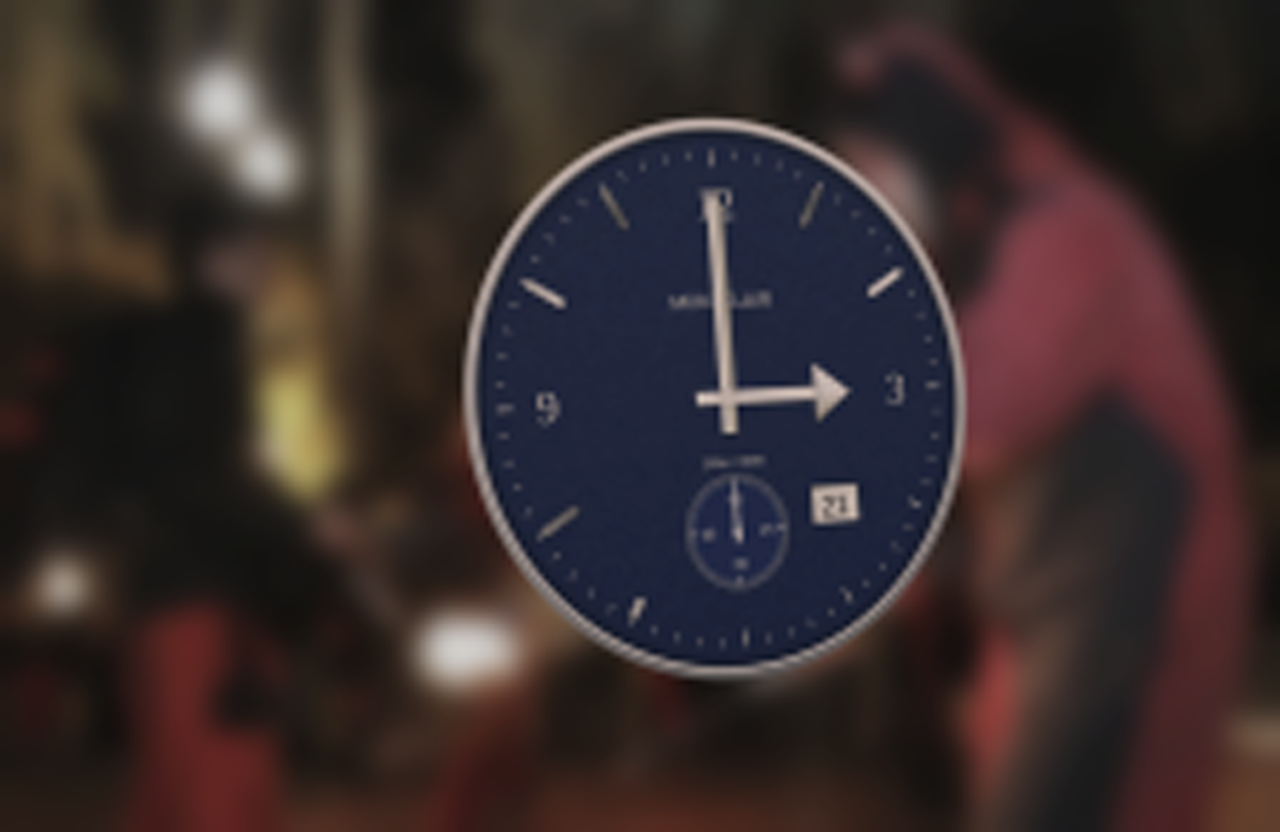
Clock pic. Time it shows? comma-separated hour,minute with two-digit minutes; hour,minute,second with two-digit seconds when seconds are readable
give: 3,00
